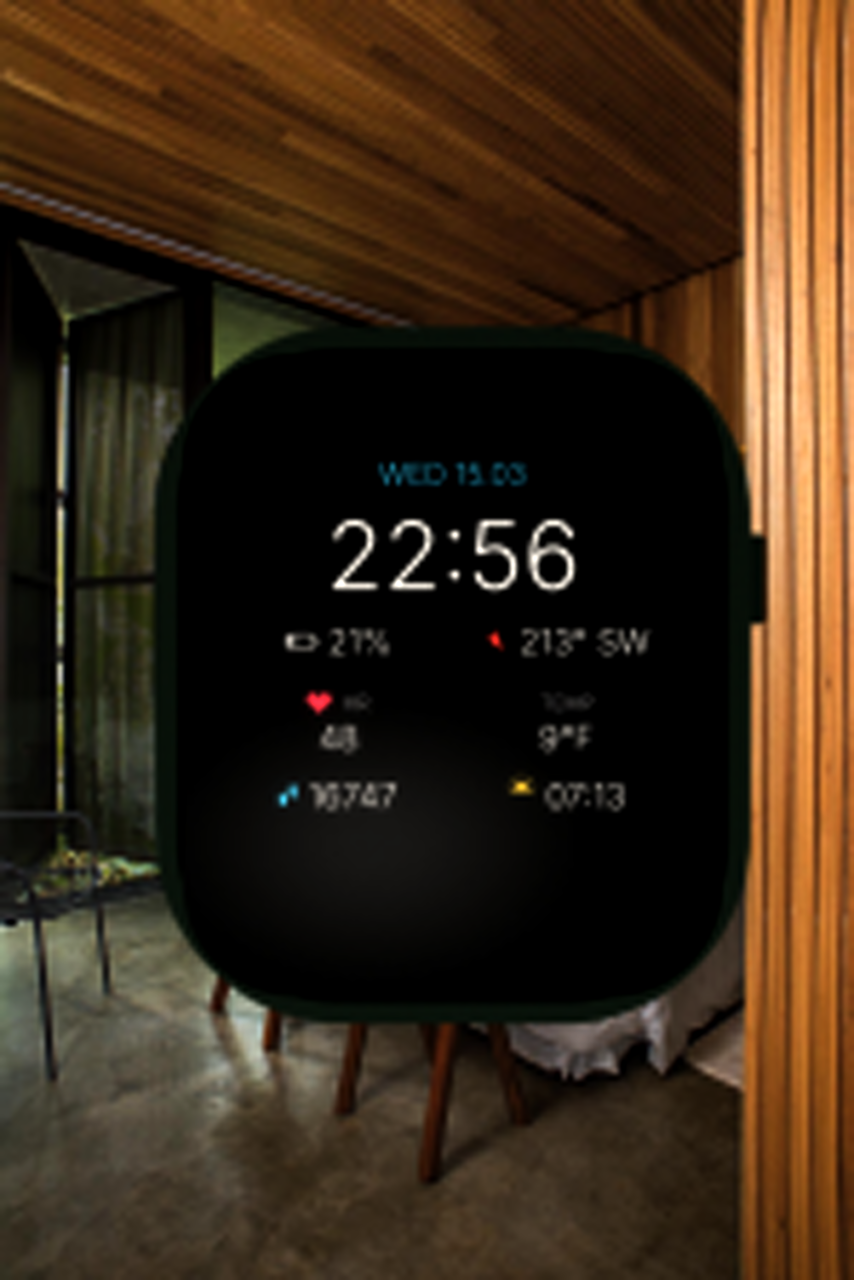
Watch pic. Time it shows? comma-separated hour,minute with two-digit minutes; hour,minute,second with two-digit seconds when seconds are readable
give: 22,56
